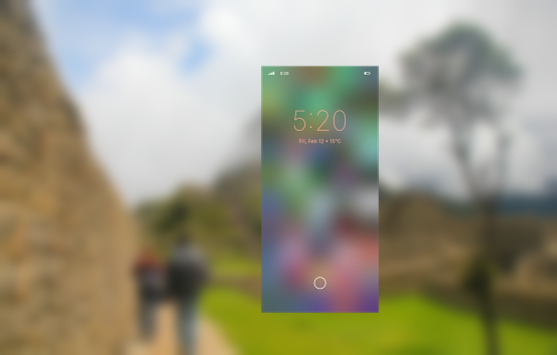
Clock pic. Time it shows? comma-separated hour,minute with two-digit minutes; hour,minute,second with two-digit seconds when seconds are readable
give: 5,20
